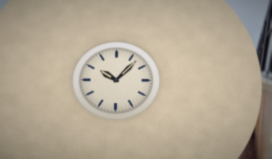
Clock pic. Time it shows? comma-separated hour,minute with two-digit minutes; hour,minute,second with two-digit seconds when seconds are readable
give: 10,07
